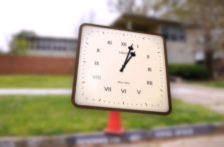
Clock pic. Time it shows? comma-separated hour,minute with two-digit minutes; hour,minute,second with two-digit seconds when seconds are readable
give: 1,03
